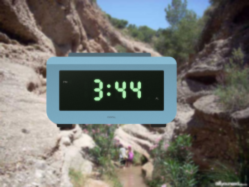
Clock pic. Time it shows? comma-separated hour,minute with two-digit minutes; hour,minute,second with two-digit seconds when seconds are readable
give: 3,44
